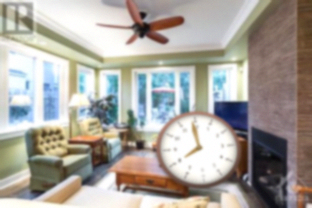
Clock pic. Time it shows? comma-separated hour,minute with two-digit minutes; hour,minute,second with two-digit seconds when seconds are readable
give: 7,59
